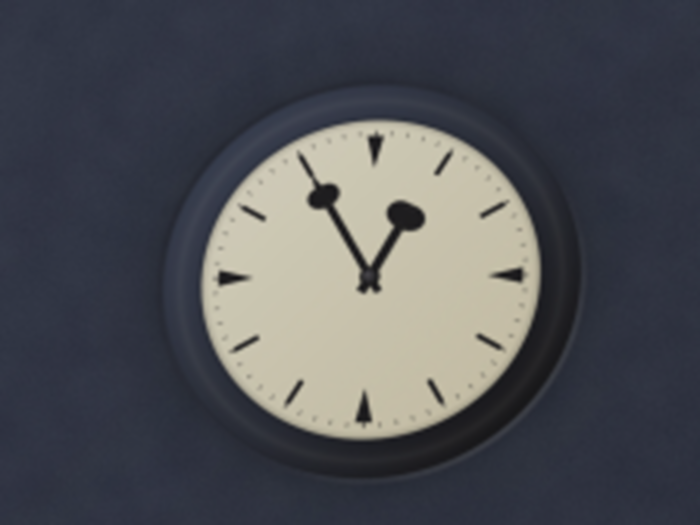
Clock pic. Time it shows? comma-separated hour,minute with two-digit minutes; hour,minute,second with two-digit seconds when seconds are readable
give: 12,55
